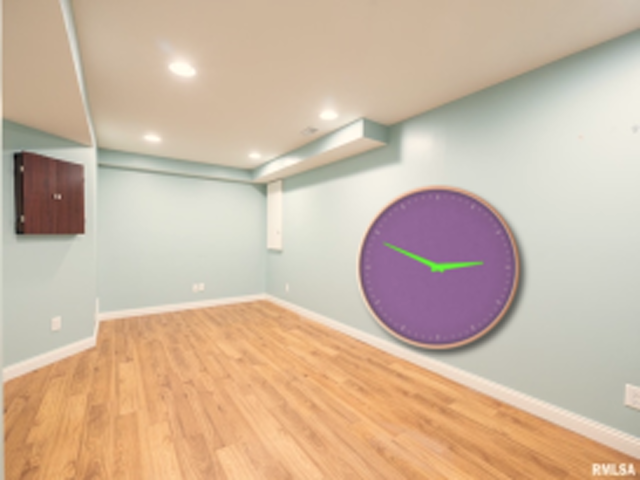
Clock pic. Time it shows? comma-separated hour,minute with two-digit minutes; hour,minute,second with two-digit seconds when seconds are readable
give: 2,49
